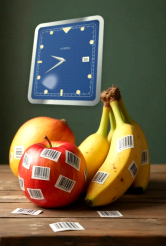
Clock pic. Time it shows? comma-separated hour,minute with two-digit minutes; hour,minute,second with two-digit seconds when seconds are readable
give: 9,40
